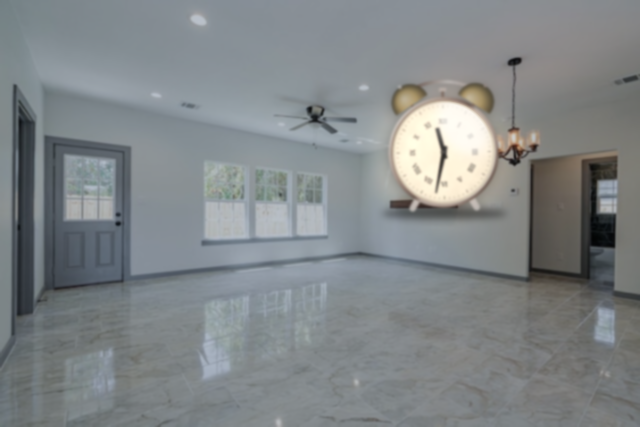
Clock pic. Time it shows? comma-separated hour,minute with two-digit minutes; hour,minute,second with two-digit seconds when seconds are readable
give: 11,32
